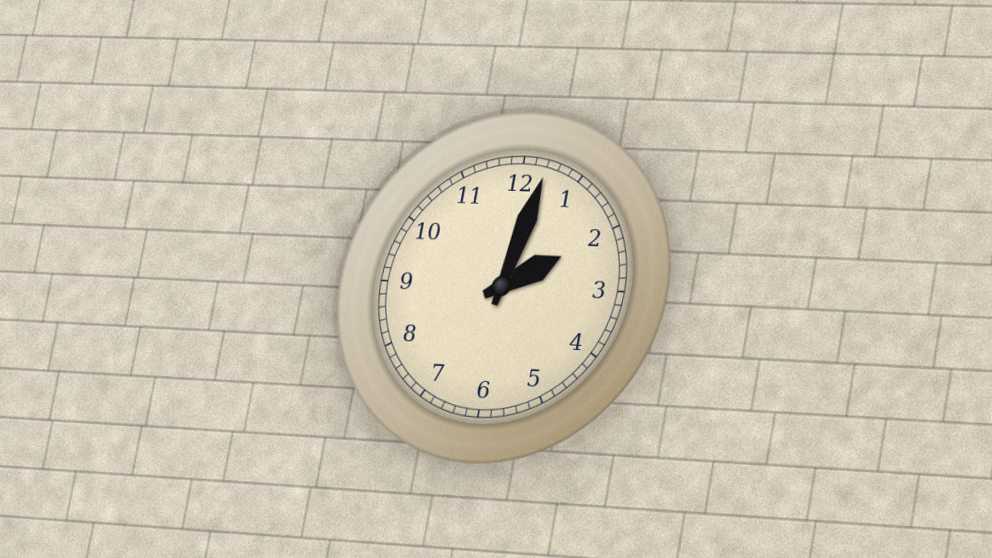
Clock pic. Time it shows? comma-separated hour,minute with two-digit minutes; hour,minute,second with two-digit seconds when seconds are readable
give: 2,02
